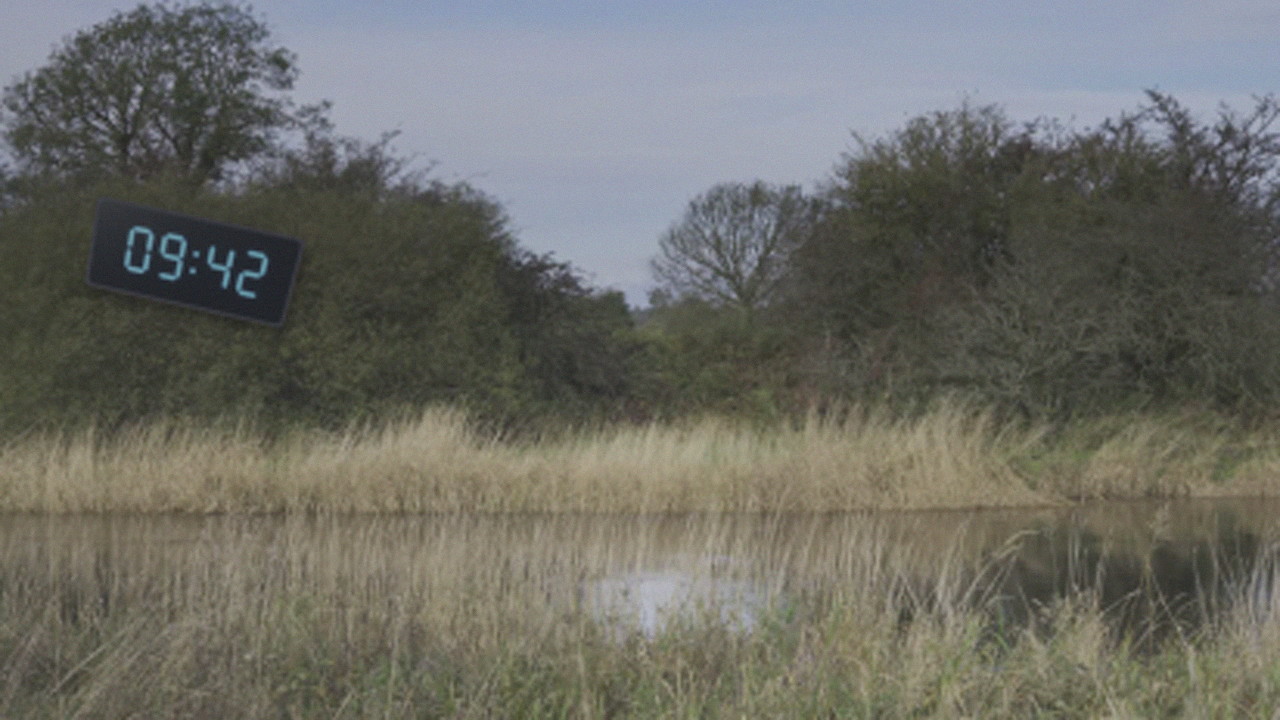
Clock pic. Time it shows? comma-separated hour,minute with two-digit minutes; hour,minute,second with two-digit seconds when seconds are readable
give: 9,42
